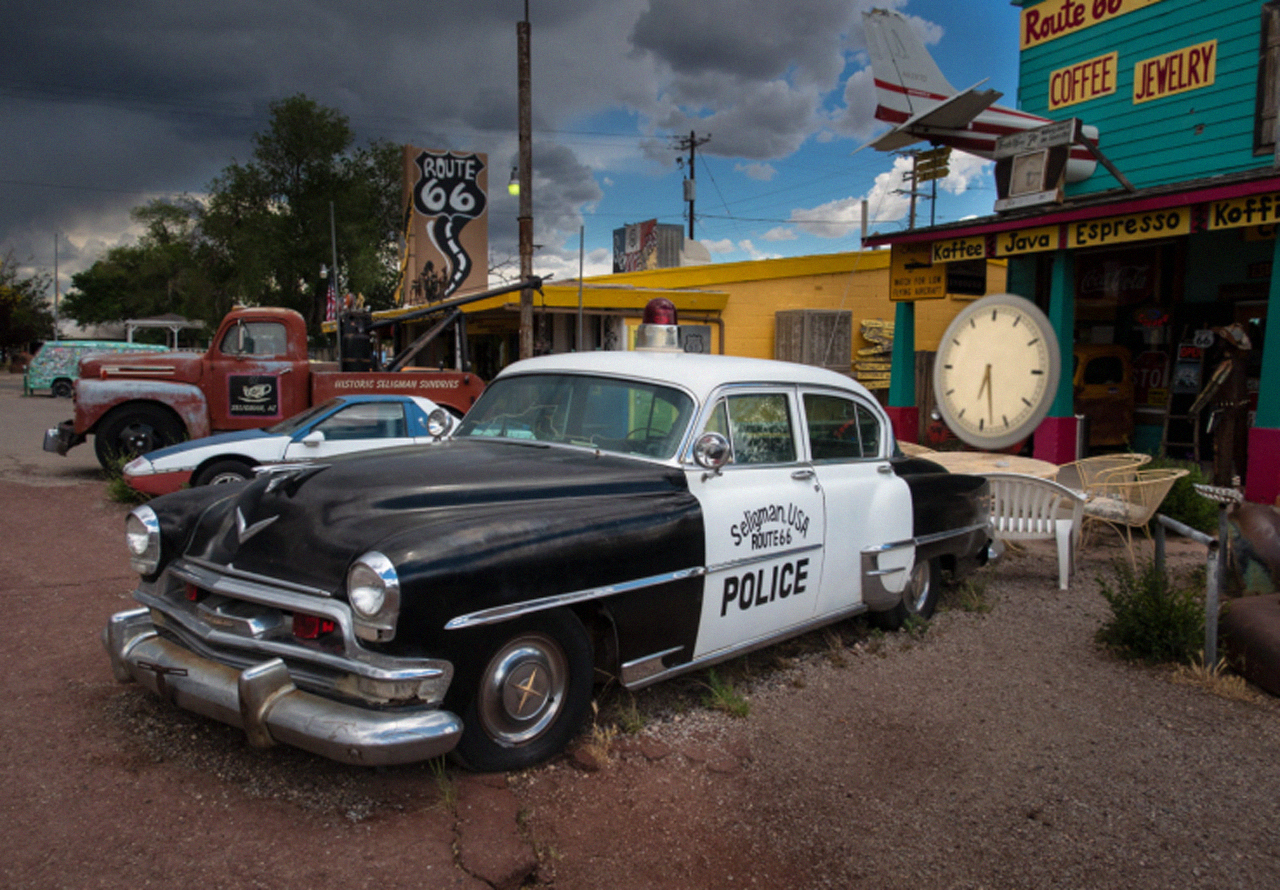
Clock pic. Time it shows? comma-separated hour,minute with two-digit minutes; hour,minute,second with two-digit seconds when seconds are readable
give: 6,28
